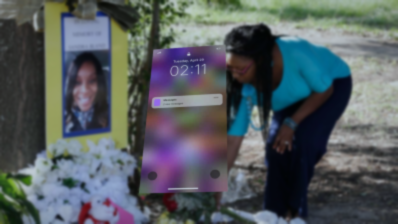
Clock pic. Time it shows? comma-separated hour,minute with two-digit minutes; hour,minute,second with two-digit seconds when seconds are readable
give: 2,11
